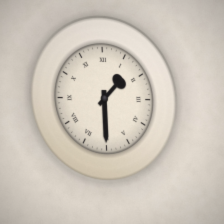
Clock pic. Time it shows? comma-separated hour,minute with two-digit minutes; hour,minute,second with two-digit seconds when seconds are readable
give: 1,30
